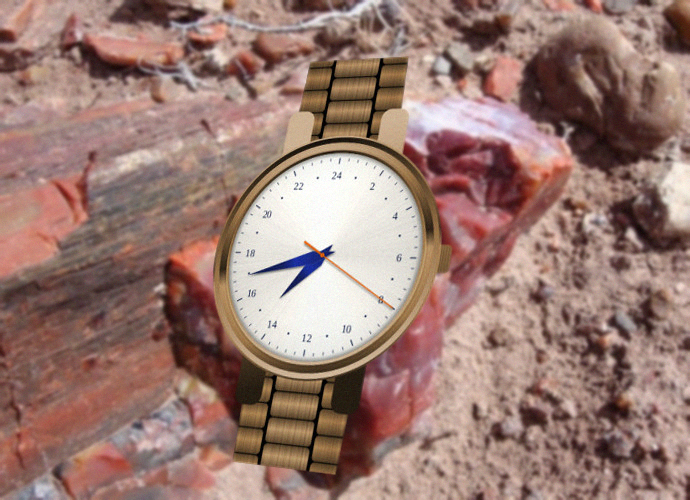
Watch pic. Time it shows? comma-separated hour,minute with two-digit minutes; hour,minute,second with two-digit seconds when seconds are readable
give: 14,42,20
